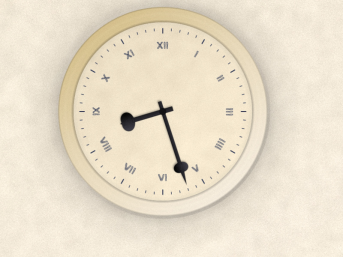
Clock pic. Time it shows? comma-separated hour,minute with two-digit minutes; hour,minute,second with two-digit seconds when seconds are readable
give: 8,27
